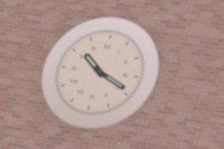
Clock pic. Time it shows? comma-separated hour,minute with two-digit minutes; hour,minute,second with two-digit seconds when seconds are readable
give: 10,19
